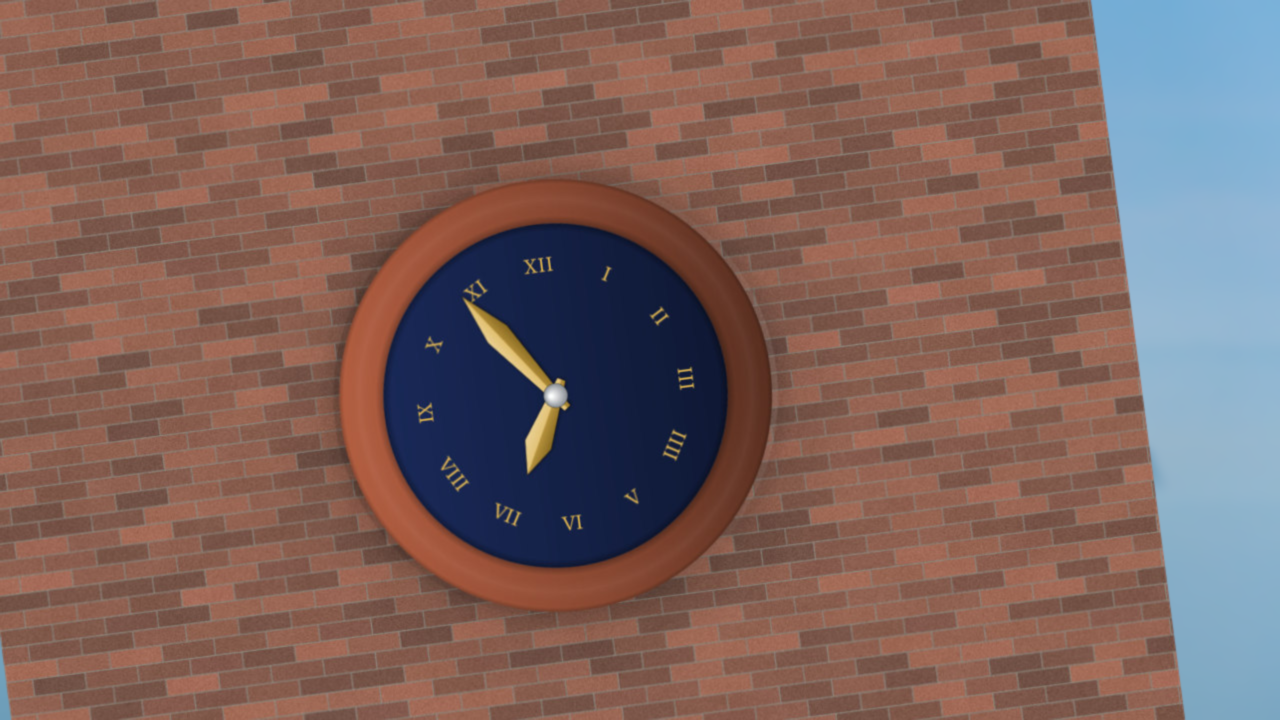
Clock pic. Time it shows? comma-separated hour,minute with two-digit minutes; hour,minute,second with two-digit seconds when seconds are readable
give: 6,54
